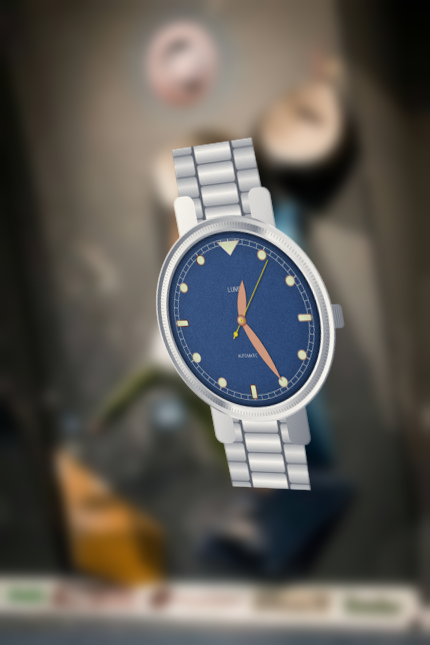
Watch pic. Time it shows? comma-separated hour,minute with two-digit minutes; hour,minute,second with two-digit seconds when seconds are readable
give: 12,25,06
